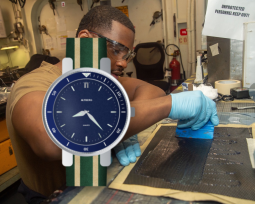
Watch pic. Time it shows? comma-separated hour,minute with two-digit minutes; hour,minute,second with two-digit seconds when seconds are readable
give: 8,23
